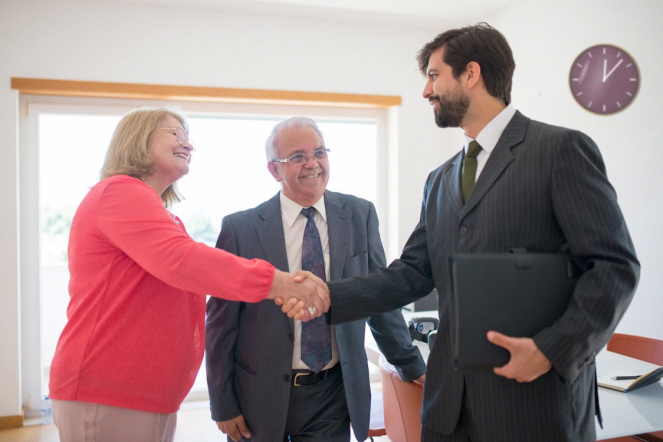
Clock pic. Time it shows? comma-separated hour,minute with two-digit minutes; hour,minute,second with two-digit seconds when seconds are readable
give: 12,07
